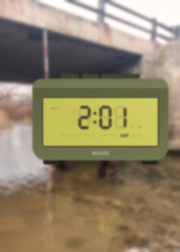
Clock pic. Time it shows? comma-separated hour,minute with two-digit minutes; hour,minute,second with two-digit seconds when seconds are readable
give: 2,01
